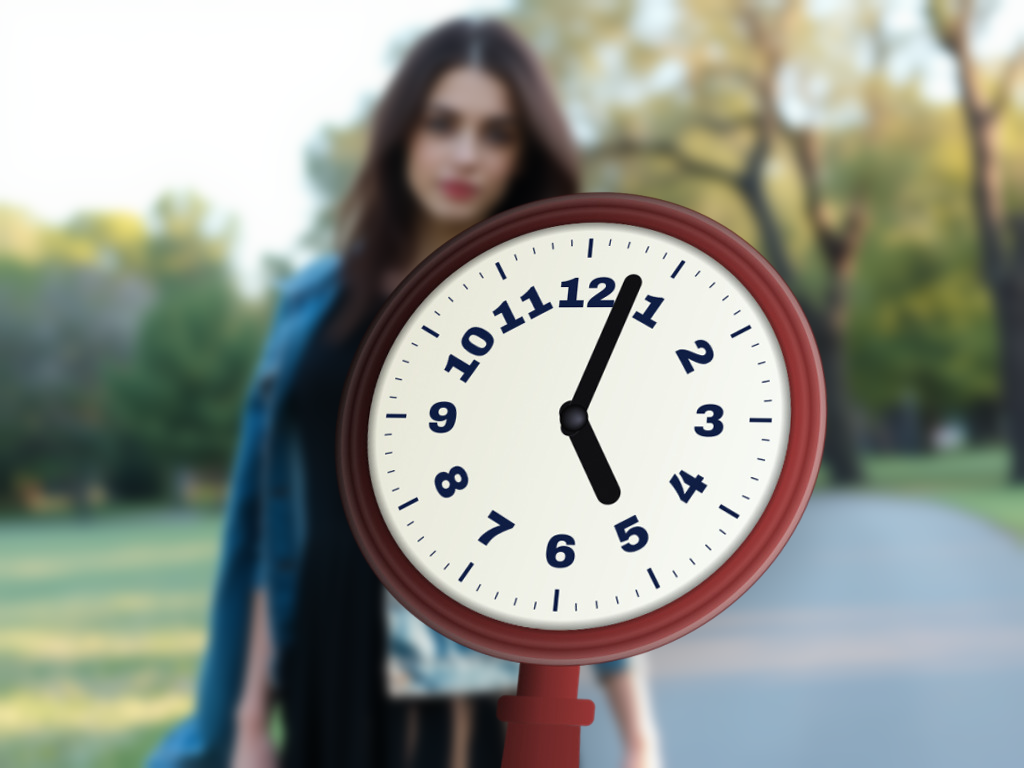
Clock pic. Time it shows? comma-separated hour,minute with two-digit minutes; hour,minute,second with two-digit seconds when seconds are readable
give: 5,03
